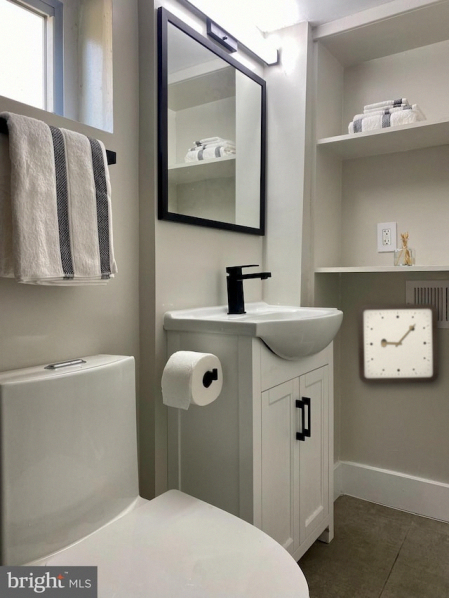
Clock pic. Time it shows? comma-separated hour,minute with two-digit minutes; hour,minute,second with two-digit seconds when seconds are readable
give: 9,07
